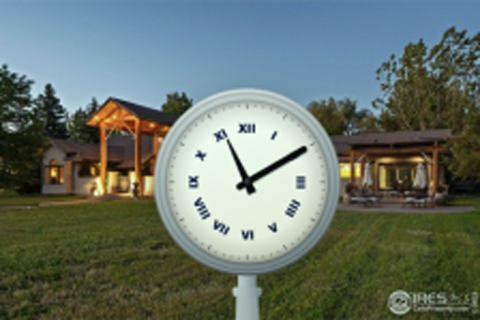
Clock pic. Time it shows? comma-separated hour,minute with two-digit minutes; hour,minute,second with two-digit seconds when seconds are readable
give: 11,10
